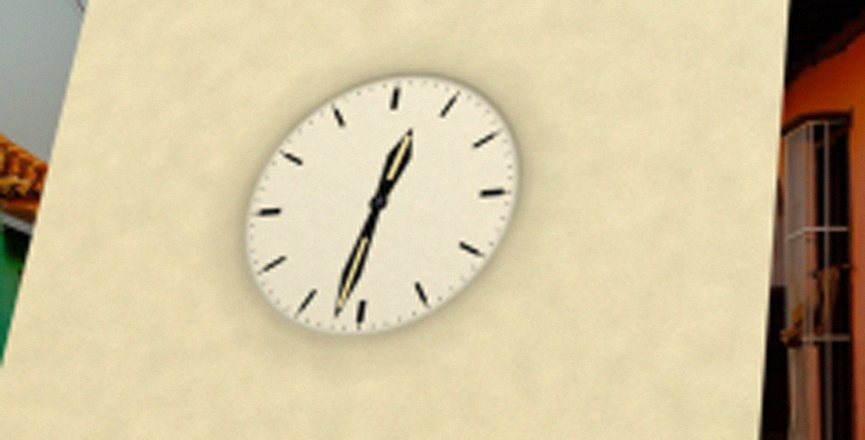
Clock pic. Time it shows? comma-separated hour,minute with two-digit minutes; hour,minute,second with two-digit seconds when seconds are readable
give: 12,32
